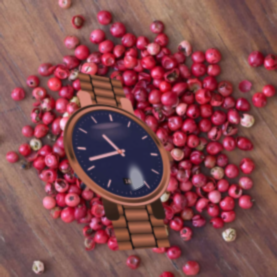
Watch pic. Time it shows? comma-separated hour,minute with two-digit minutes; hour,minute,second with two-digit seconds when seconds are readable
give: 10,42
